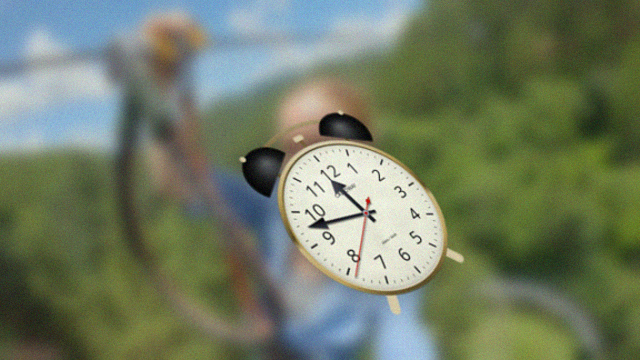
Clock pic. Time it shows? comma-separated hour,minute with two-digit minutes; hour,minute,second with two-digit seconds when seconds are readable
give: 11,47,39
